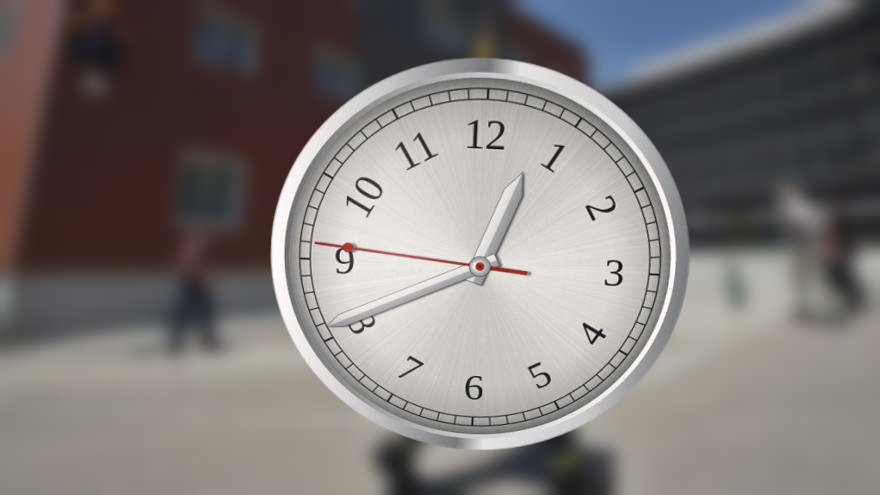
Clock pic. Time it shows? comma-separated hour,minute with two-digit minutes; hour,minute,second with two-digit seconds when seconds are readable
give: 12,40,46
